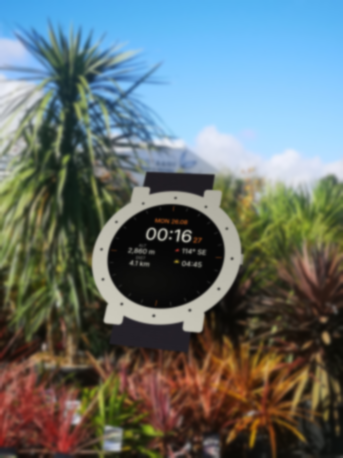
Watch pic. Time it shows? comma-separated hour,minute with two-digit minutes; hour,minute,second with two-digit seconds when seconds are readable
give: 0,16
